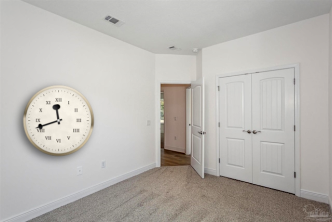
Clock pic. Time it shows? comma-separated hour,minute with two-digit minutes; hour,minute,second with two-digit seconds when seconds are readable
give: 11,42
